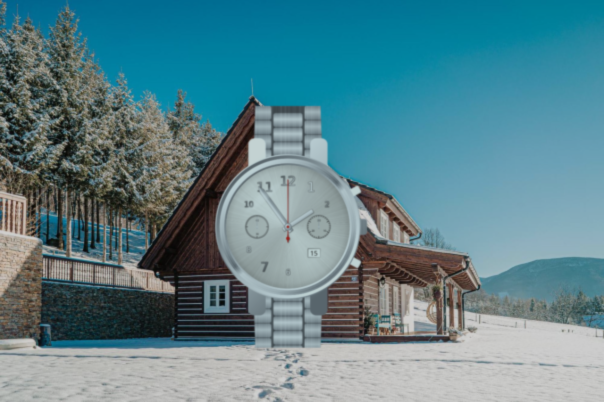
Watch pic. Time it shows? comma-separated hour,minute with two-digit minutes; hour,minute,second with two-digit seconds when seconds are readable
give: 1,54
